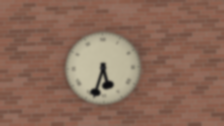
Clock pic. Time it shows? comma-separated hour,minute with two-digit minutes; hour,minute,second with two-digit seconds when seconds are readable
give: 5,33
